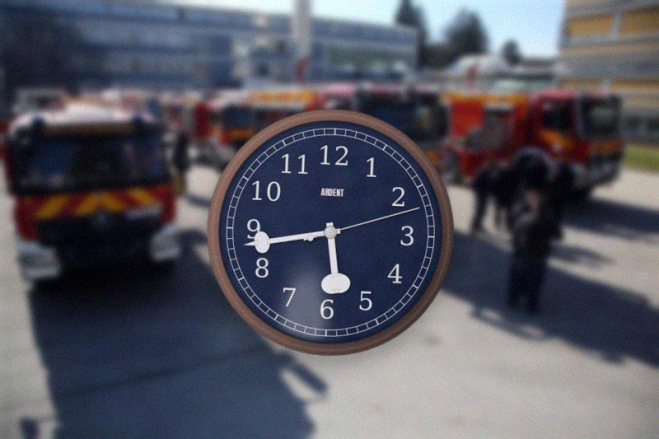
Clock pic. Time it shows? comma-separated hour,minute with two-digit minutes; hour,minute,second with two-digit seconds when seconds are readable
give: 5,43,12
